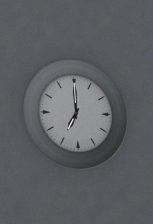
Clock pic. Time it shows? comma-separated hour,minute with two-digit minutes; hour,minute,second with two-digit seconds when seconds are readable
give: 7,00
